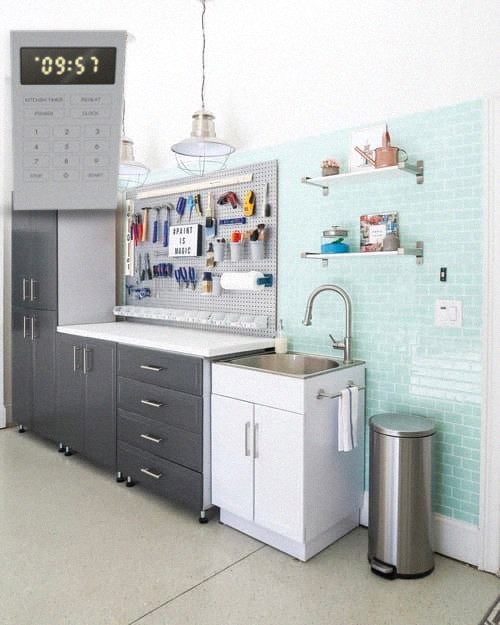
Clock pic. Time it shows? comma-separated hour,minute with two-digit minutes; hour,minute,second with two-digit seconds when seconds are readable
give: 9,57
